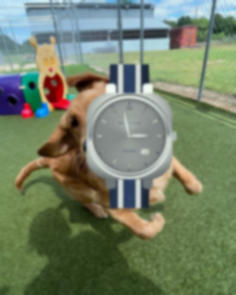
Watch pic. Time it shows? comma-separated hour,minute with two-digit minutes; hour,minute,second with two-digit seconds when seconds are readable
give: 2,58
